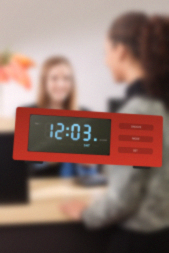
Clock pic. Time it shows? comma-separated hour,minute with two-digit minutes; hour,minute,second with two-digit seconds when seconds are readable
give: 12,03
